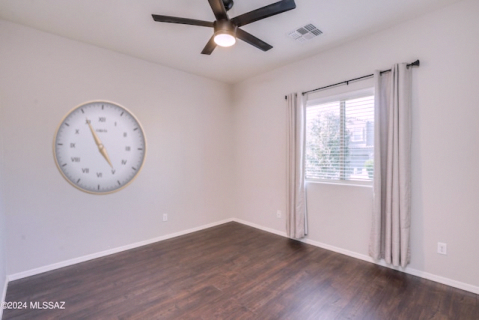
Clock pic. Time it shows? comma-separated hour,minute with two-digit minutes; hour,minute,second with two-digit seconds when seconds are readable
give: 4,55
